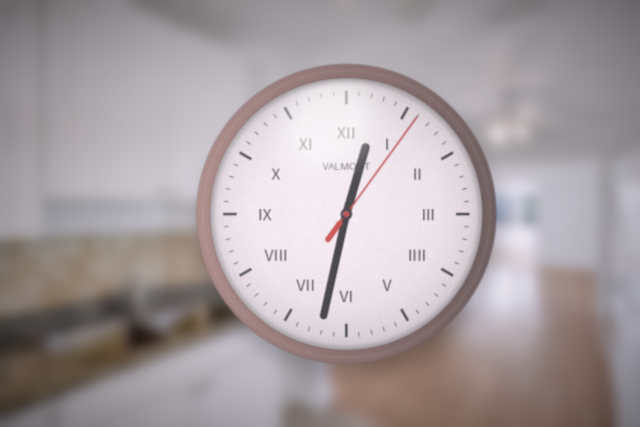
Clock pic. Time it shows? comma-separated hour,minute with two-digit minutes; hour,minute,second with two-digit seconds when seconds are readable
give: 12,32,06
